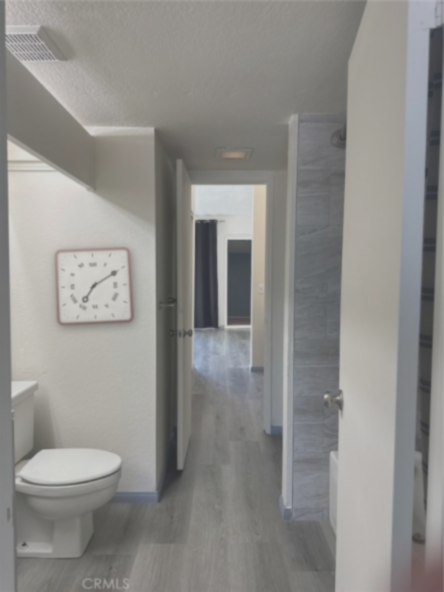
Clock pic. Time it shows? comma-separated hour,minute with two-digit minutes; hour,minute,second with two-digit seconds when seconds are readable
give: 7,10
